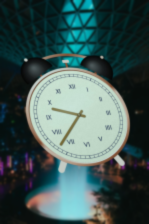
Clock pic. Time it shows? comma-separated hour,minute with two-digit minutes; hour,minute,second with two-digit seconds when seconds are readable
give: 9,37
